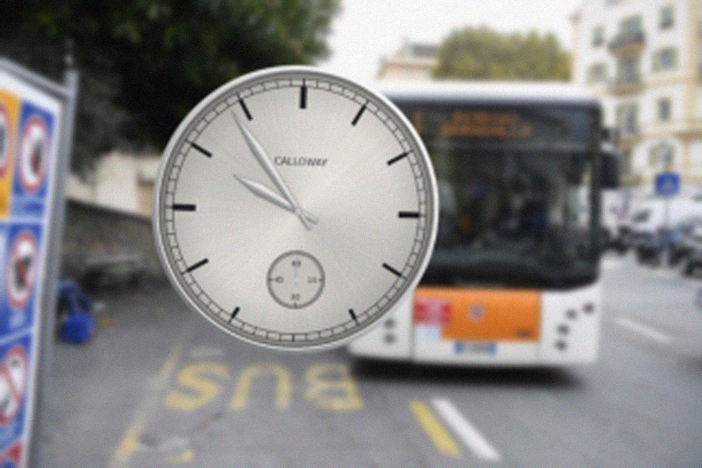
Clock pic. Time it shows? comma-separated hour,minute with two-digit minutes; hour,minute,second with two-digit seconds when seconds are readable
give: 9,54
